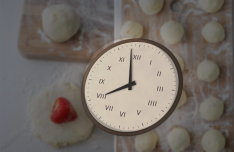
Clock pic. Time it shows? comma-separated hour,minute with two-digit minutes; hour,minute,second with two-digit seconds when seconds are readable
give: 7,58
